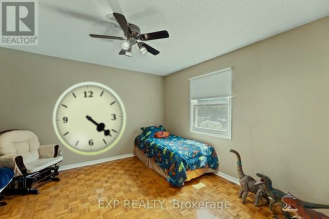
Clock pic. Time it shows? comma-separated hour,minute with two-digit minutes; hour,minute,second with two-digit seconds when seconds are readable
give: 4,22
